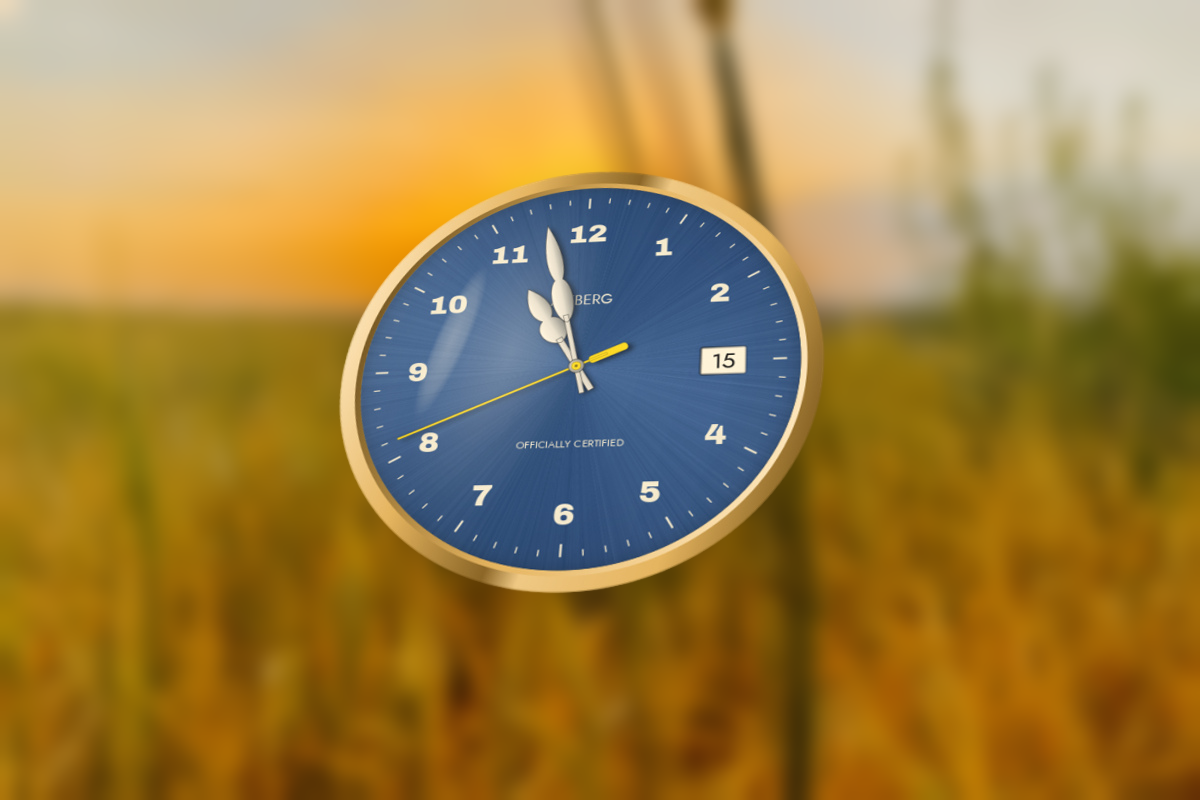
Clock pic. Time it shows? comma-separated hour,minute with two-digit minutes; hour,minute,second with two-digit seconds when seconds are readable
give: 10,57,41
